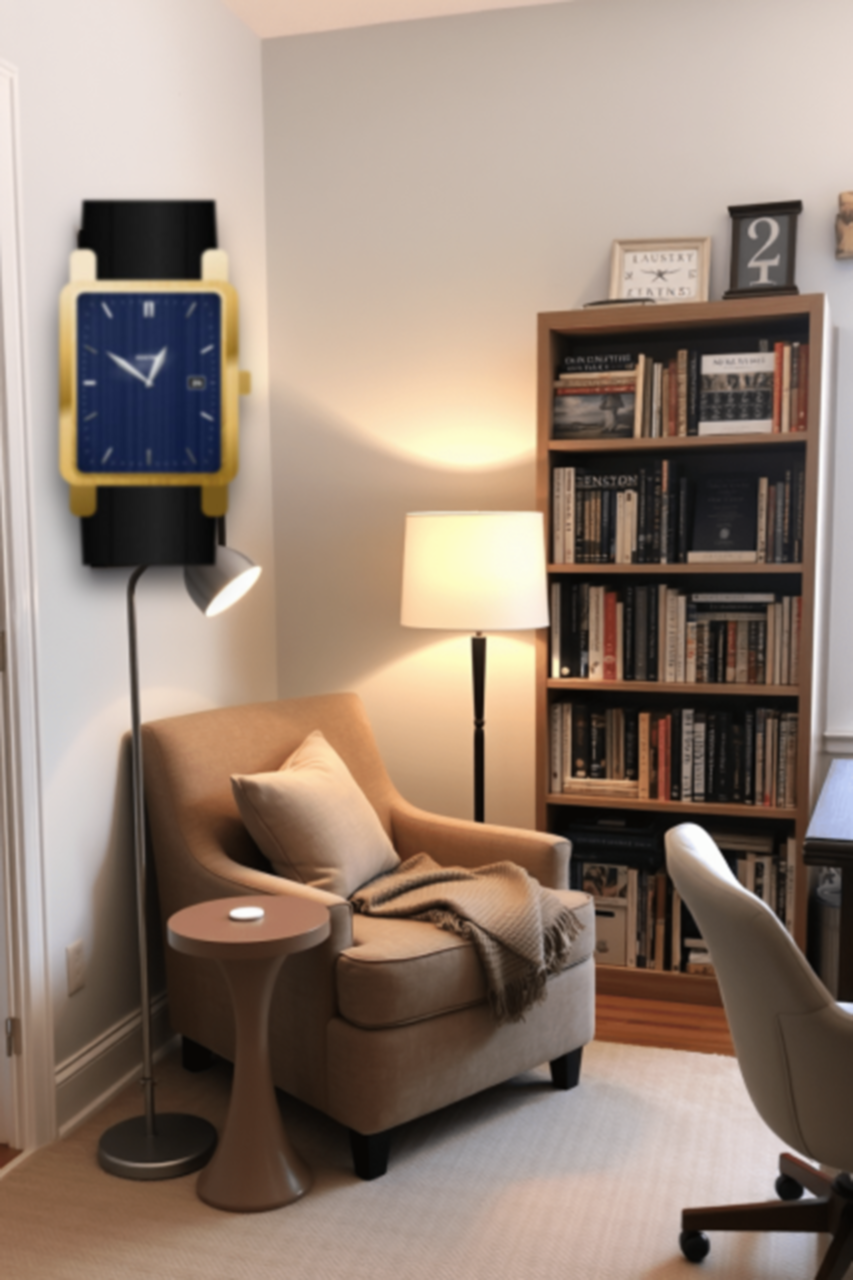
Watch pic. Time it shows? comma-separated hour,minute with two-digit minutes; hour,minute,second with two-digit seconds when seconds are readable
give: 12,51
